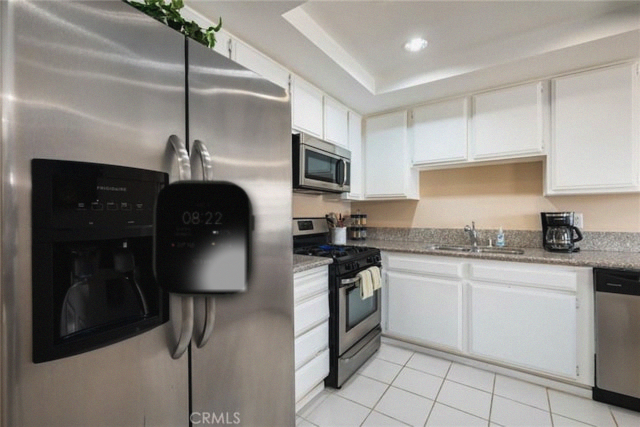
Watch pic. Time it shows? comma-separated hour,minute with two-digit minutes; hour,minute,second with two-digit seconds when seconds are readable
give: 8,22
